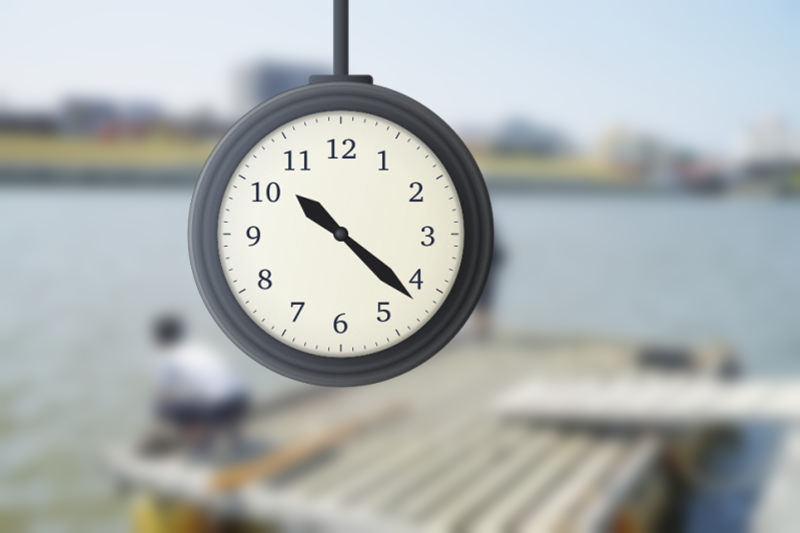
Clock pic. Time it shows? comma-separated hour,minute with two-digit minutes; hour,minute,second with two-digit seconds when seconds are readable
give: 10,22
